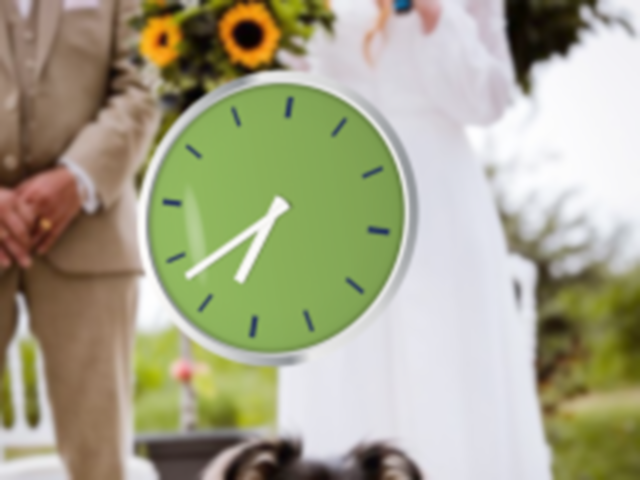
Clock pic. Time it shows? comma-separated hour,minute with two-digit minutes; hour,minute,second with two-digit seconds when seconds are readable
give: 6,38
